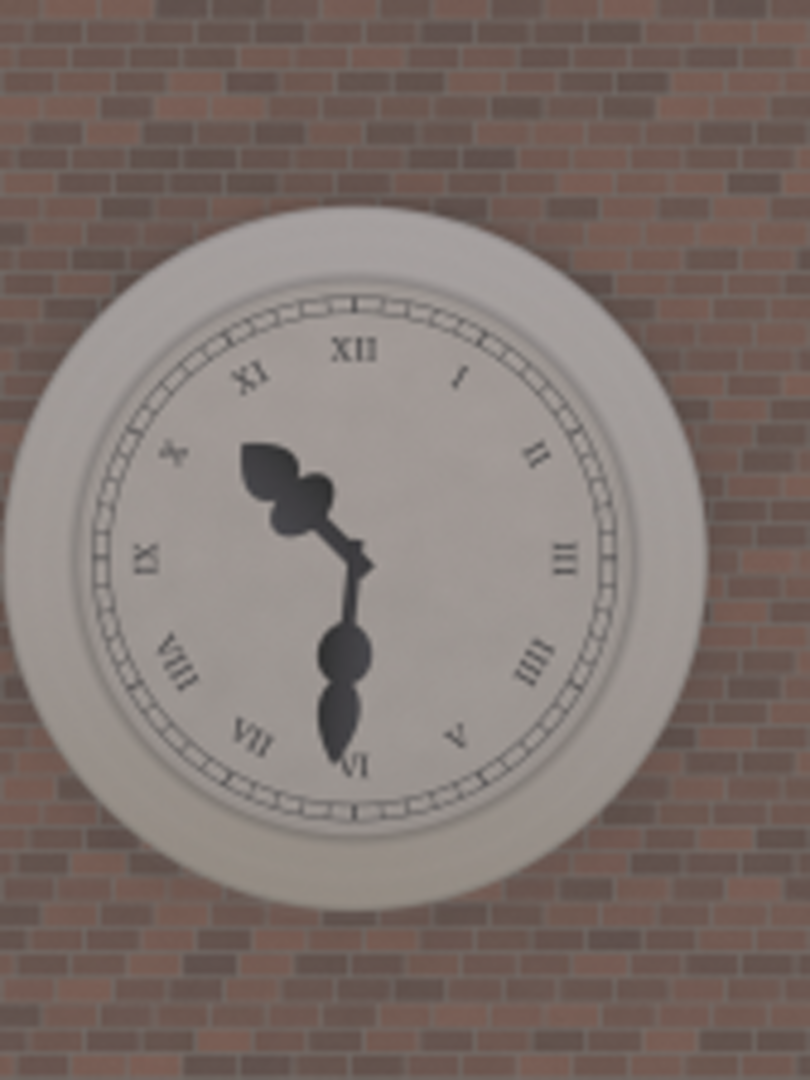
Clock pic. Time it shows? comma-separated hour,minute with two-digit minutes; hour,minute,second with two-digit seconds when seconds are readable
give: 10,31
